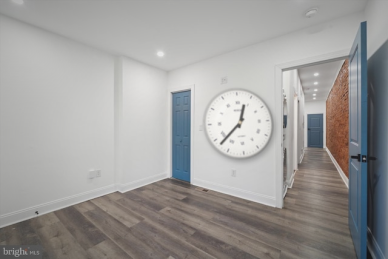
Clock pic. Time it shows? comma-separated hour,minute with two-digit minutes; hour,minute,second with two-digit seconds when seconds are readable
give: 12,38
